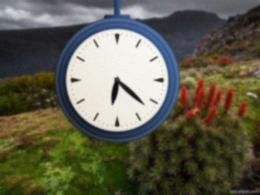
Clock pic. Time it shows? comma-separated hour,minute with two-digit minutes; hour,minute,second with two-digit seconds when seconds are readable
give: 6,22
